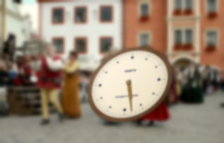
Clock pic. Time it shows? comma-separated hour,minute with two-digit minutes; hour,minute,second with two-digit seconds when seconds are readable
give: 5,28
